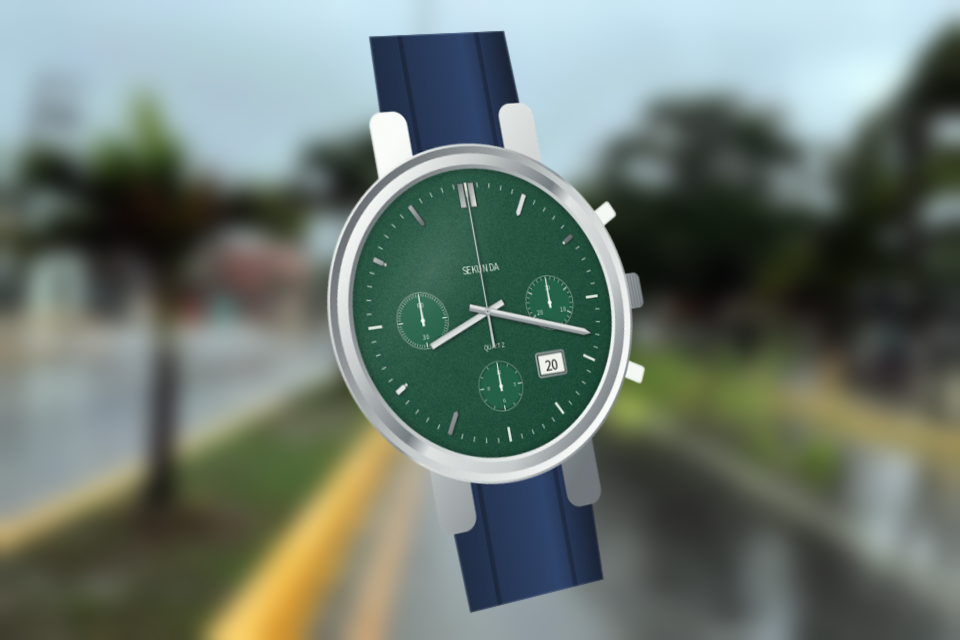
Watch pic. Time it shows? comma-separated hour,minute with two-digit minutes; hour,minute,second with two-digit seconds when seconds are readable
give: 8,18
